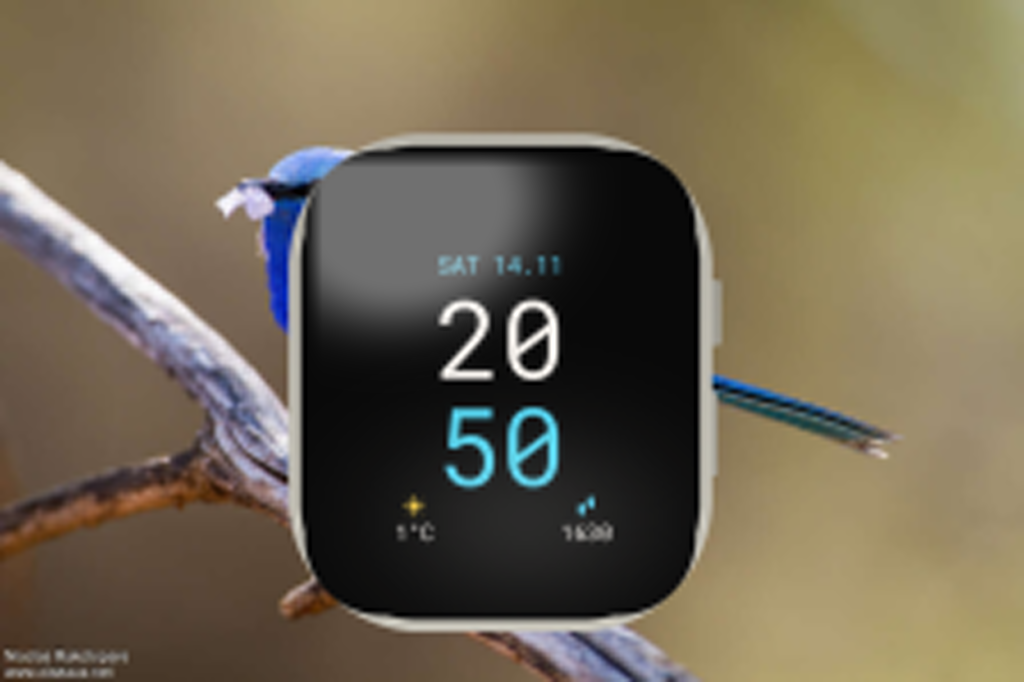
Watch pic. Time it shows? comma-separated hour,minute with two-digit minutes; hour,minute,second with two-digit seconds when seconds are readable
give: 20,50
